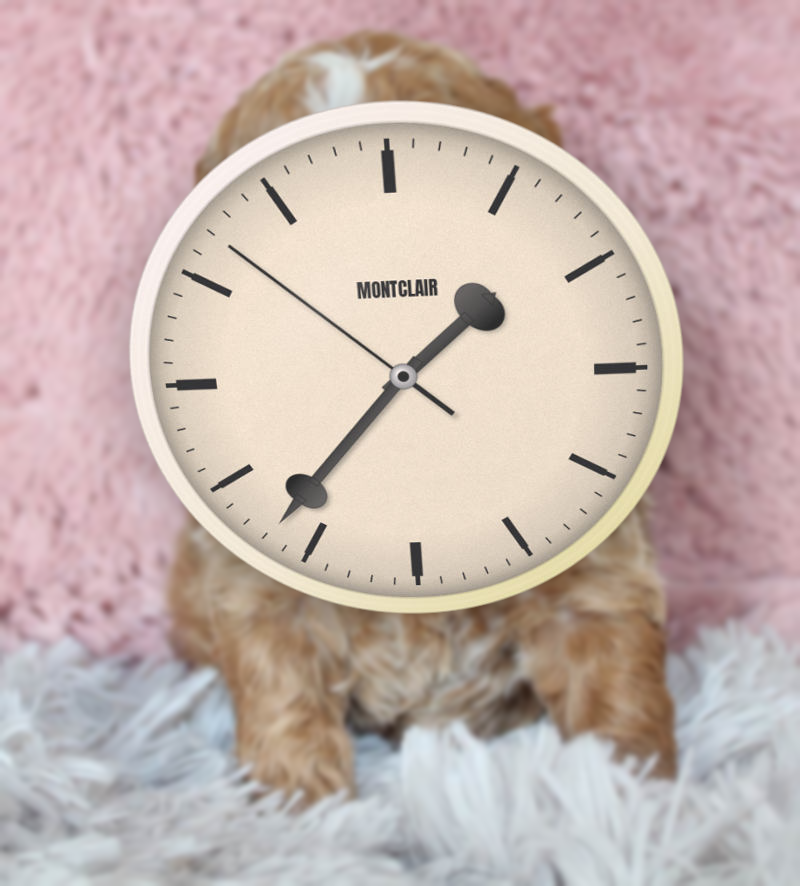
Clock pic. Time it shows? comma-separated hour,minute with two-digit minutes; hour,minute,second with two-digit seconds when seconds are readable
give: 1,36,52
